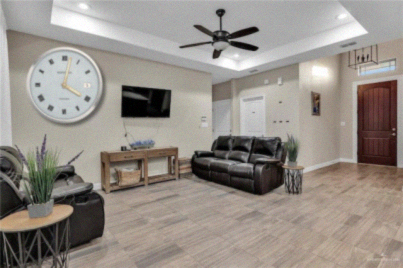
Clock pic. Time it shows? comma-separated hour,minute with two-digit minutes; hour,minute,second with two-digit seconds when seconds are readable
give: 4,02
